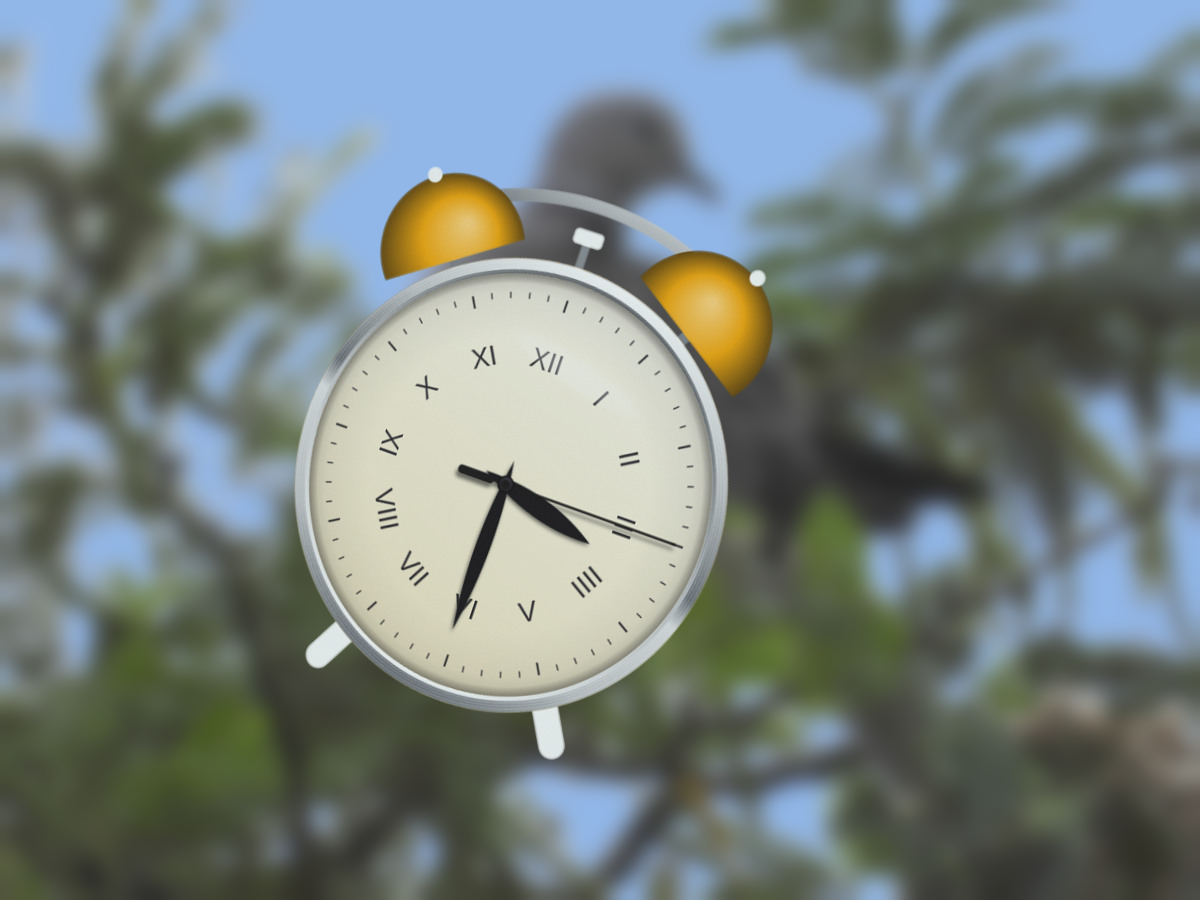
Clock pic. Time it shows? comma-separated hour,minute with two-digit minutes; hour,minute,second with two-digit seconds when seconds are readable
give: 3,30,15
